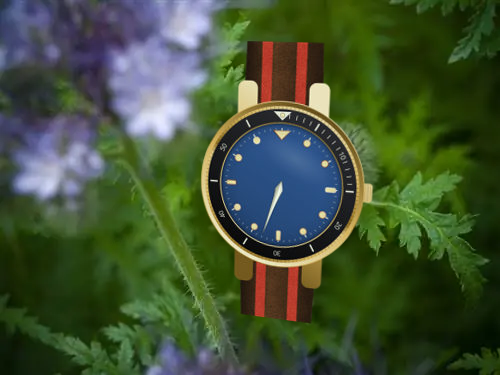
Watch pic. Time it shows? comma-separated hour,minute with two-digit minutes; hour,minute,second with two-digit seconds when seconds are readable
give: 6,33
